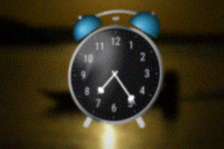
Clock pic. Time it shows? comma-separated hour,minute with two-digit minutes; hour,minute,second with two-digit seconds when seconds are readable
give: 7,24
